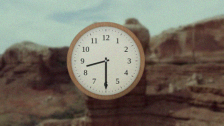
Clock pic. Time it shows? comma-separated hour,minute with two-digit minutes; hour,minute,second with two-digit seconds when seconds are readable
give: 8,30
